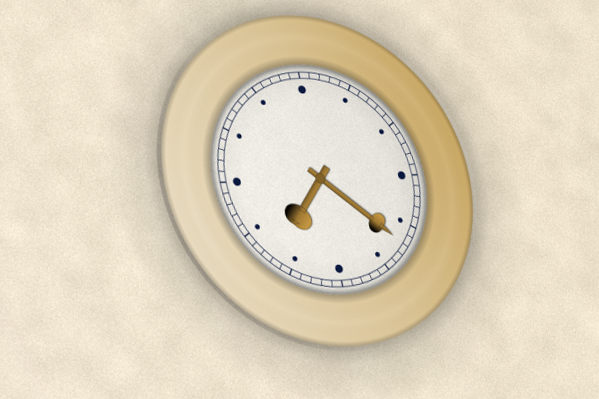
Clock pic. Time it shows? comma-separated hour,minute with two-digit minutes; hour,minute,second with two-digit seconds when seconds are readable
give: 7,22
